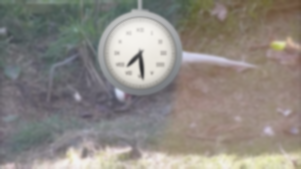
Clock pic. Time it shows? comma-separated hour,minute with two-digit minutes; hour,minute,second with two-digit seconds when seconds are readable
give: 7,29
